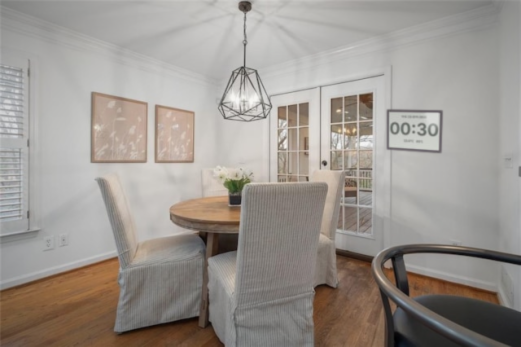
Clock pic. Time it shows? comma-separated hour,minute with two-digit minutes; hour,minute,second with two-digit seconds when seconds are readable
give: 0,30
